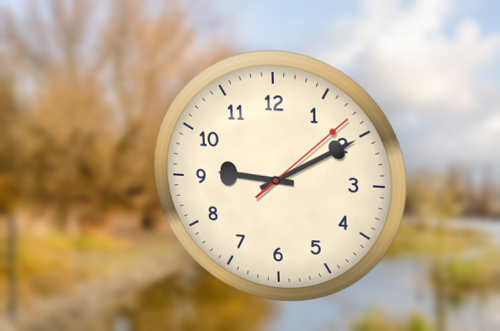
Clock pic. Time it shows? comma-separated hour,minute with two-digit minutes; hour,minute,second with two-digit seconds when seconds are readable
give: 9,10,08
